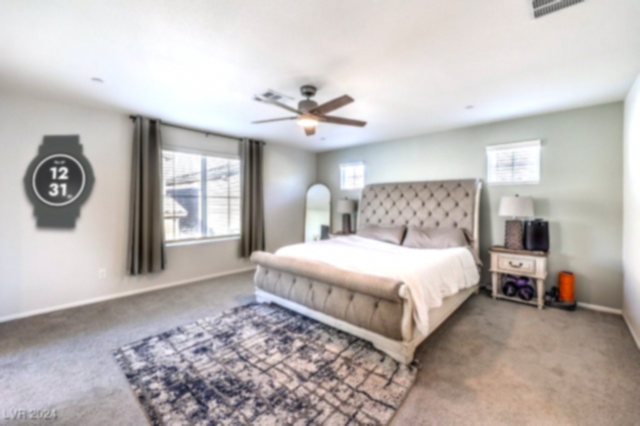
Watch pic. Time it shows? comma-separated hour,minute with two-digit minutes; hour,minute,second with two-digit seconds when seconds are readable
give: 12,31
